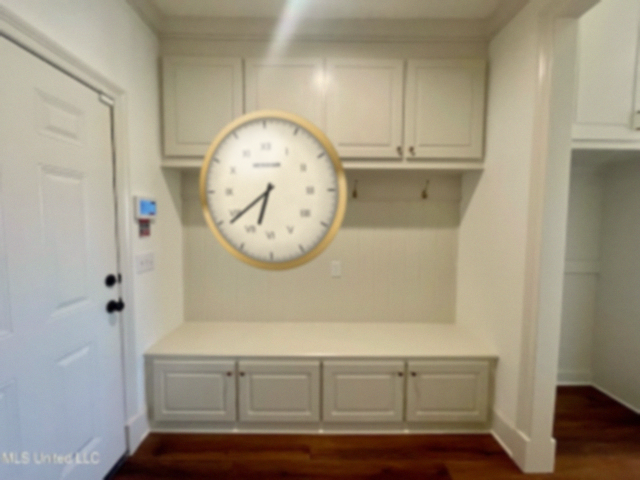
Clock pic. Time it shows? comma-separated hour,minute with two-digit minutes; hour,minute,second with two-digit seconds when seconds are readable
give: 6,39
